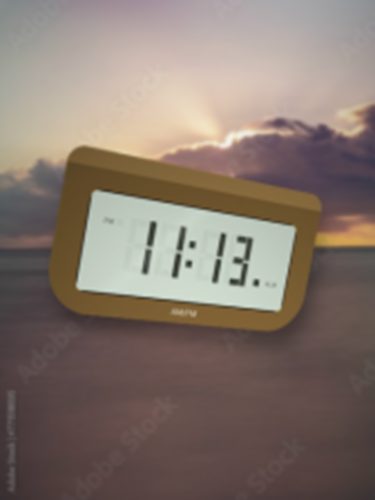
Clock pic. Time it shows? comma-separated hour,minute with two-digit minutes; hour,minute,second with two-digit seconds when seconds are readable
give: 11,13
